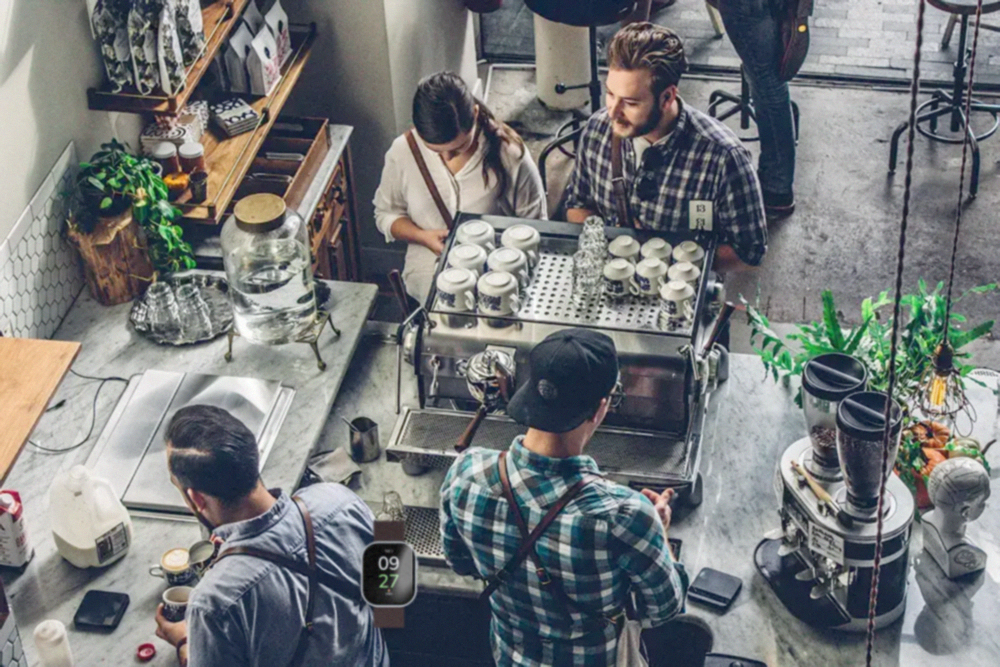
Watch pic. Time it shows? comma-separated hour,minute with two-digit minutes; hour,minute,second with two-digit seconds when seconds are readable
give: 9,27
